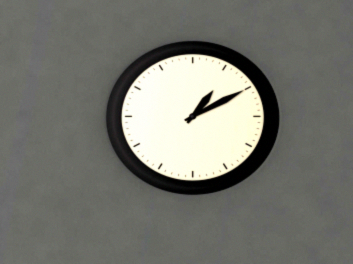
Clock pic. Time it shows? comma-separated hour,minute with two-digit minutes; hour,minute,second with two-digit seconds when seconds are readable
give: 1,10
